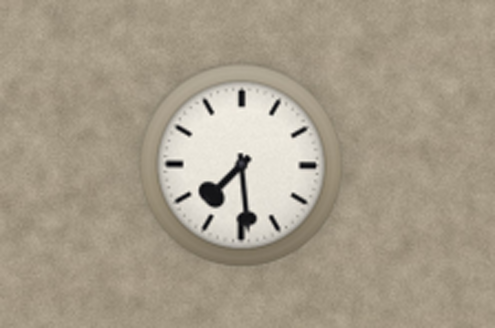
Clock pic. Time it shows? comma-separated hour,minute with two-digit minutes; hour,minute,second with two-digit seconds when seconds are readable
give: 7,29
